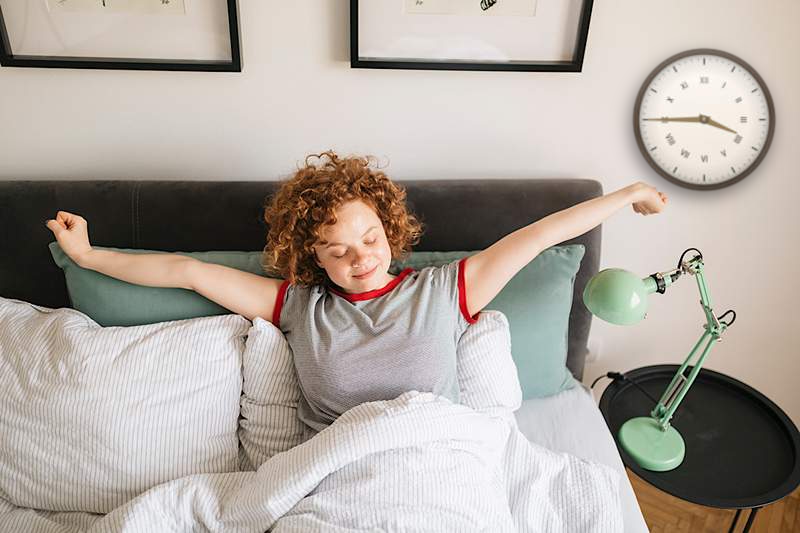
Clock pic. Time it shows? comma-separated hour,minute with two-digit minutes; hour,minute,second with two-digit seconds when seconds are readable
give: 3,45
